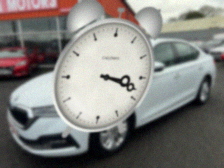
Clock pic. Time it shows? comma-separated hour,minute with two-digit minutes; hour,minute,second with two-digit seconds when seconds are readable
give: 3,18
